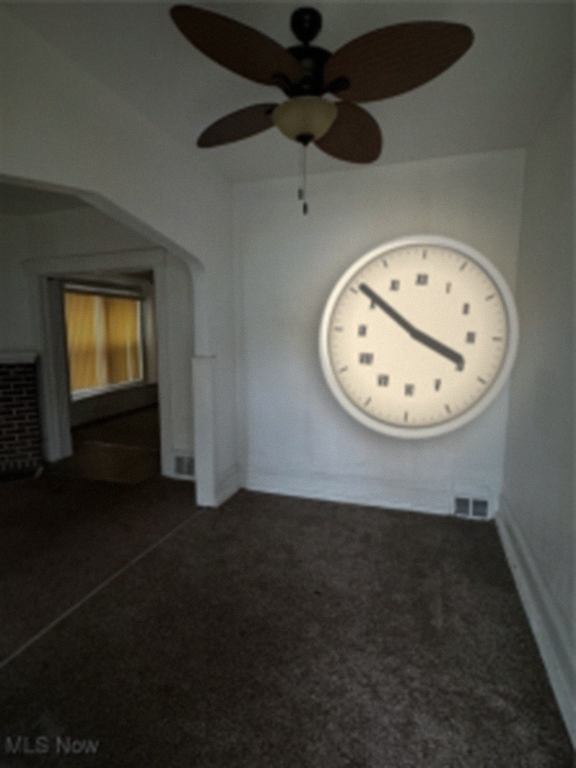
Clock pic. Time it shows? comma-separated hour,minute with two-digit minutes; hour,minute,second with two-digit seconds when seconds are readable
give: 3,51
